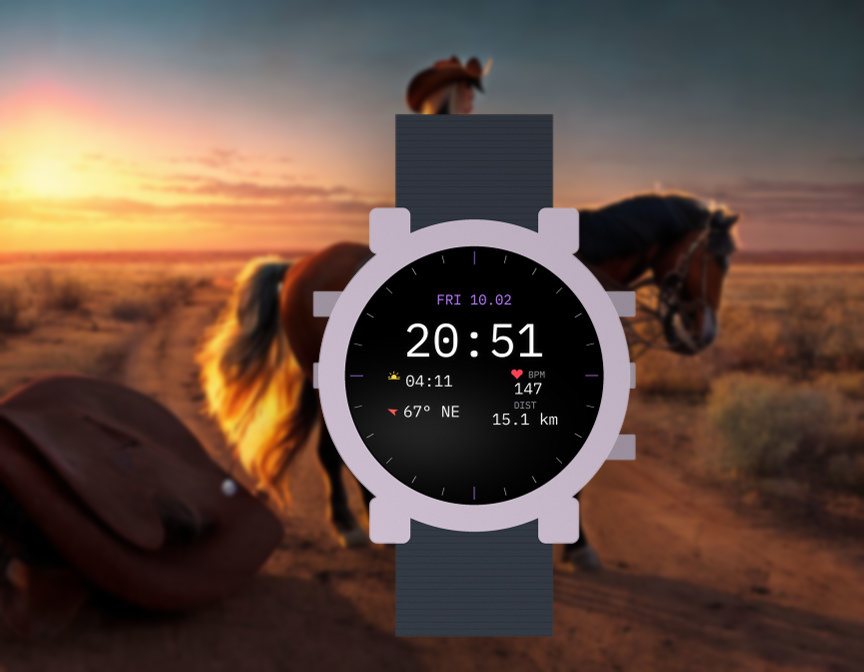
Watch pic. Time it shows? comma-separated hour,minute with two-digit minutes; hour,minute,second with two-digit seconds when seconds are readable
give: 20,51
